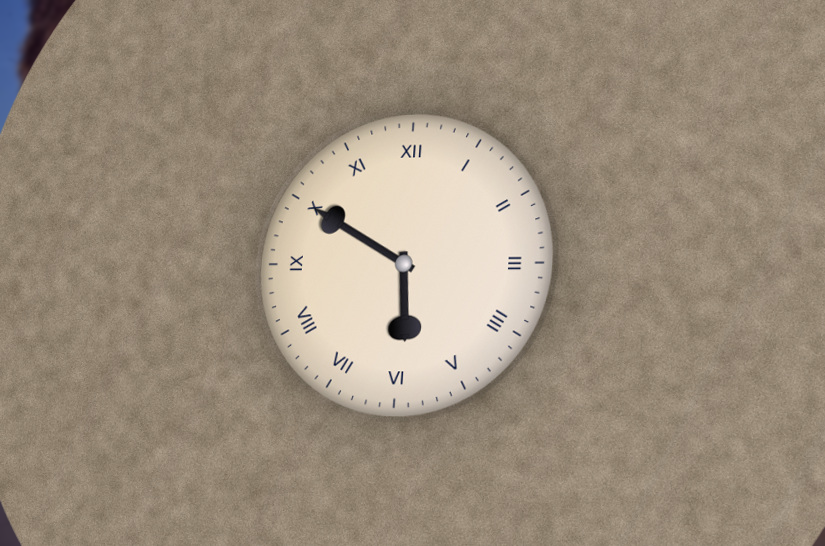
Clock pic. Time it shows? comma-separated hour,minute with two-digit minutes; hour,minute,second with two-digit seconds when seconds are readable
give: 5,50
